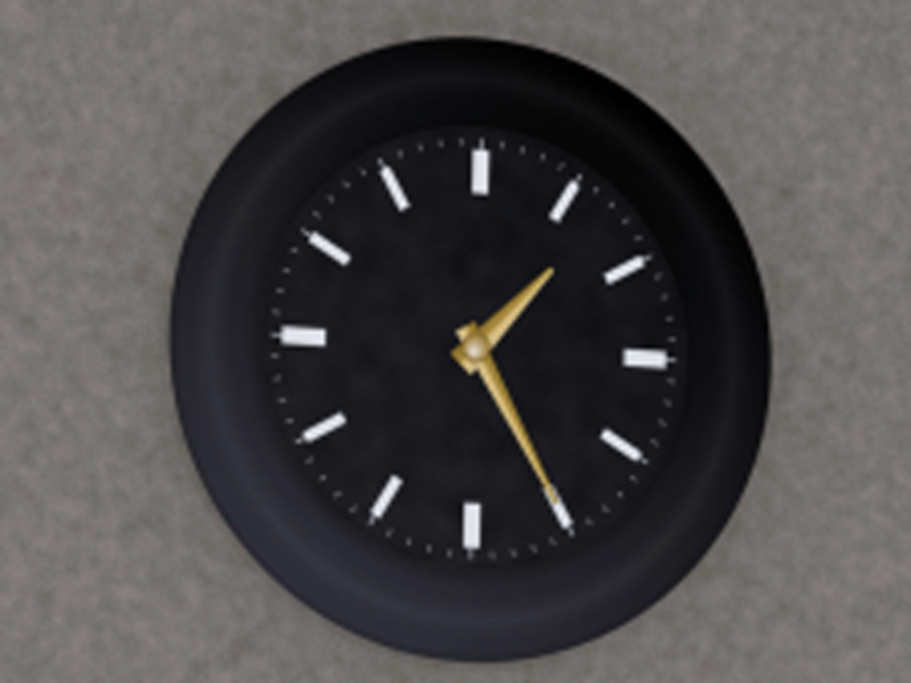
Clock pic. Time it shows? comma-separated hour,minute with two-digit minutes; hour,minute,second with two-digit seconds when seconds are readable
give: 1,25
